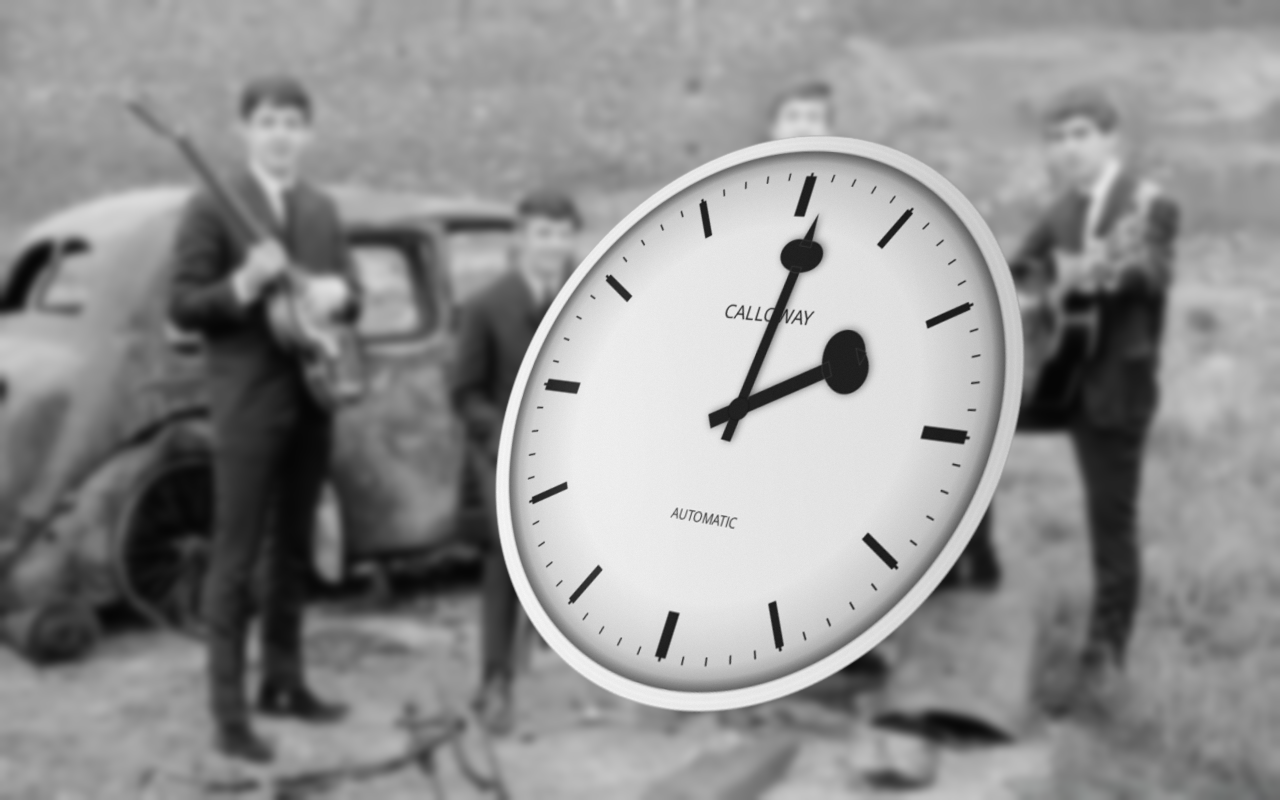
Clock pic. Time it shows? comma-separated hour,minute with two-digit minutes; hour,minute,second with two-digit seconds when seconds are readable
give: 2,01
